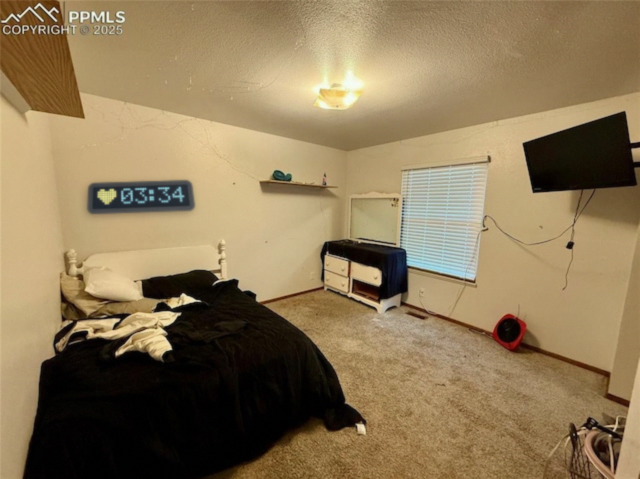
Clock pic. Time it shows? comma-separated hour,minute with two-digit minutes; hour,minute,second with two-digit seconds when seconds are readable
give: 3,34
